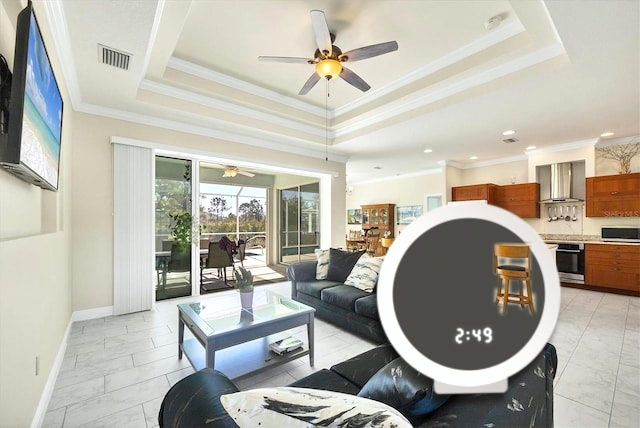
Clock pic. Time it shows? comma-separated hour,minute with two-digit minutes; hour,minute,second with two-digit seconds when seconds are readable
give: 2,49
